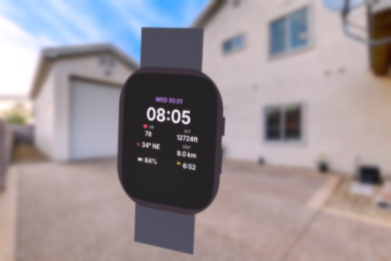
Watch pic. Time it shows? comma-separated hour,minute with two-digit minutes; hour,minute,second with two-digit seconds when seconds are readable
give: 8,05
